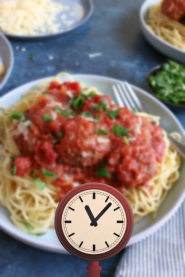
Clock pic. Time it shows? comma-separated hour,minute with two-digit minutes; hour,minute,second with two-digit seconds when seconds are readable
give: 11,07
